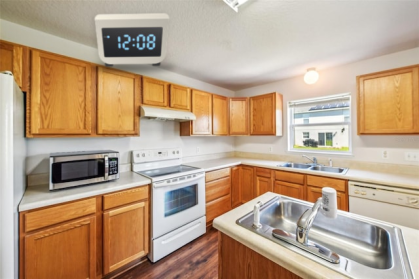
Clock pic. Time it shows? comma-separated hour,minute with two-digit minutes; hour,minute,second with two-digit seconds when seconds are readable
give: 12,08
